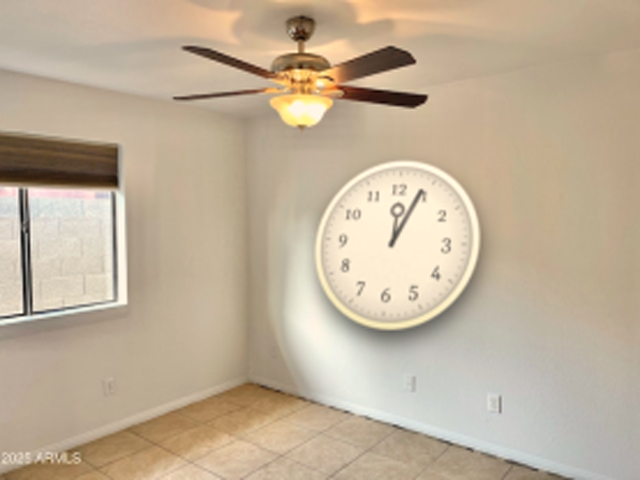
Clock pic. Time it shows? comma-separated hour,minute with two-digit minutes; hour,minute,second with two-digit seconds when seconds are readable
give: 12,04
